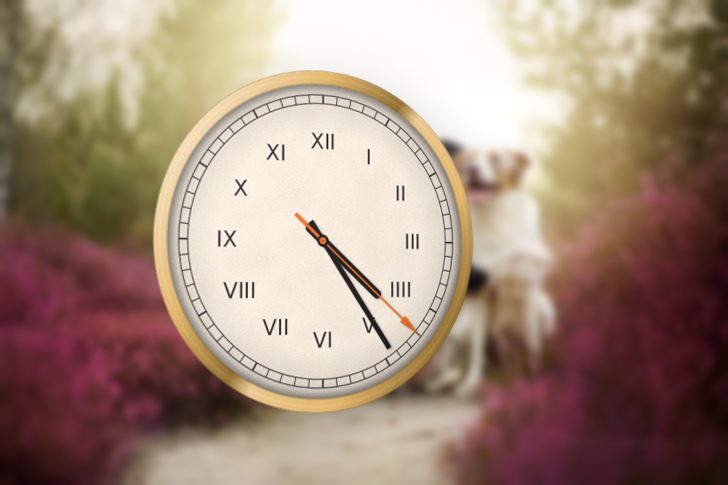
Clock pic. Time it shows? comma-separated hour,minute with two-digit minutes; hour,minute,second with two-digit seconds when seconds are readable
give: 4,24,22
